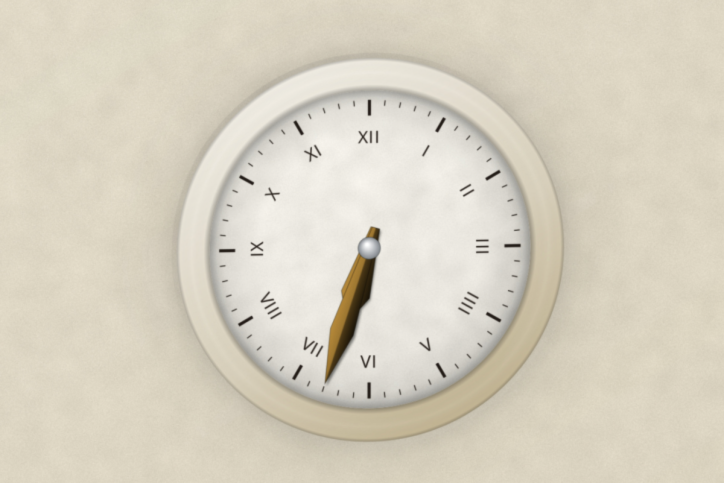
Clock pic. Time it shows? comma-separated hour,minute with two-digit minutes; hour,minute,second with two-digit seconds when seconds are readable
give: 6,33
